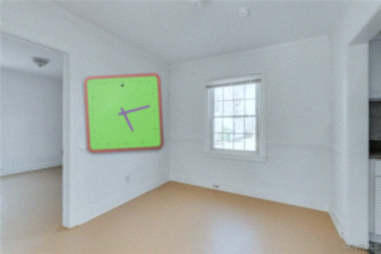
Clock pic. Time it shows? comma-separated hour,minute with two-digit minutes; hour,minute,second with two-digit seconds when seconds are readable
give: 5,13
